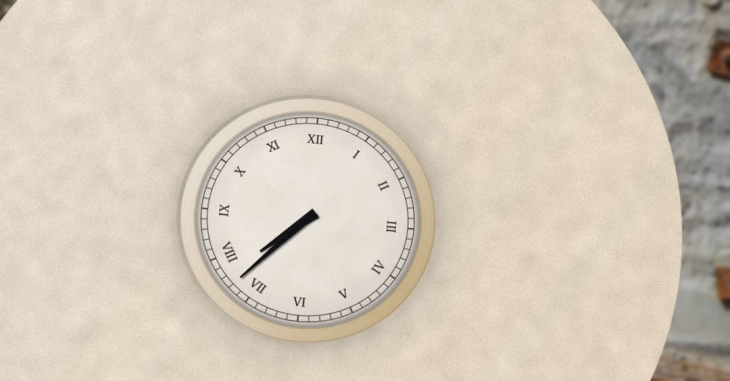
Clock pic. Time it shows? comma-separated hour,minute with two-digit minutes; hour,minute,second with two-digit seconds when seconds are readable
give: 7,37
